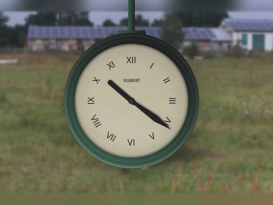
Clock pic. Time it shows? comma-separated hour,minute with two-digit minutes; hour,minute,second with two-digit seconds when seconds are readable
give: 10,21
